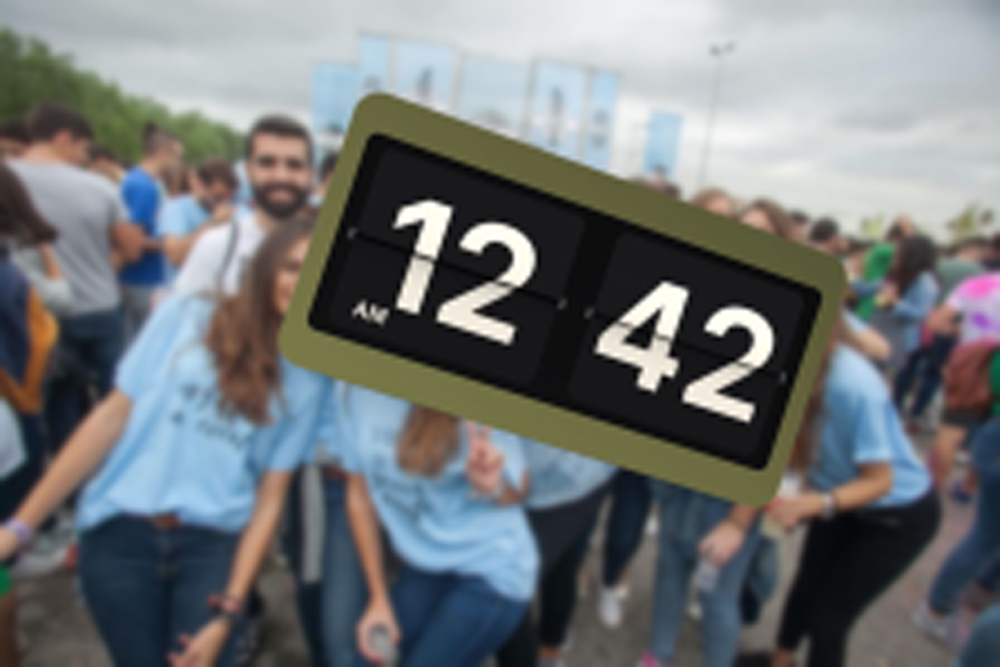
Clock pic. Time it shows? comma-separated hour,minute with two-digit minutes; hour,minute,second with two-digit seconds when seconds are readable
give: 12,42
